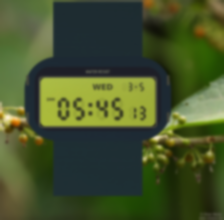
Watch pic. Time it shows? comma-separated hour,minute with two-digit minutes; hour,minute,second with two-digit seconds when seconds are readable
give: 5,45,13
